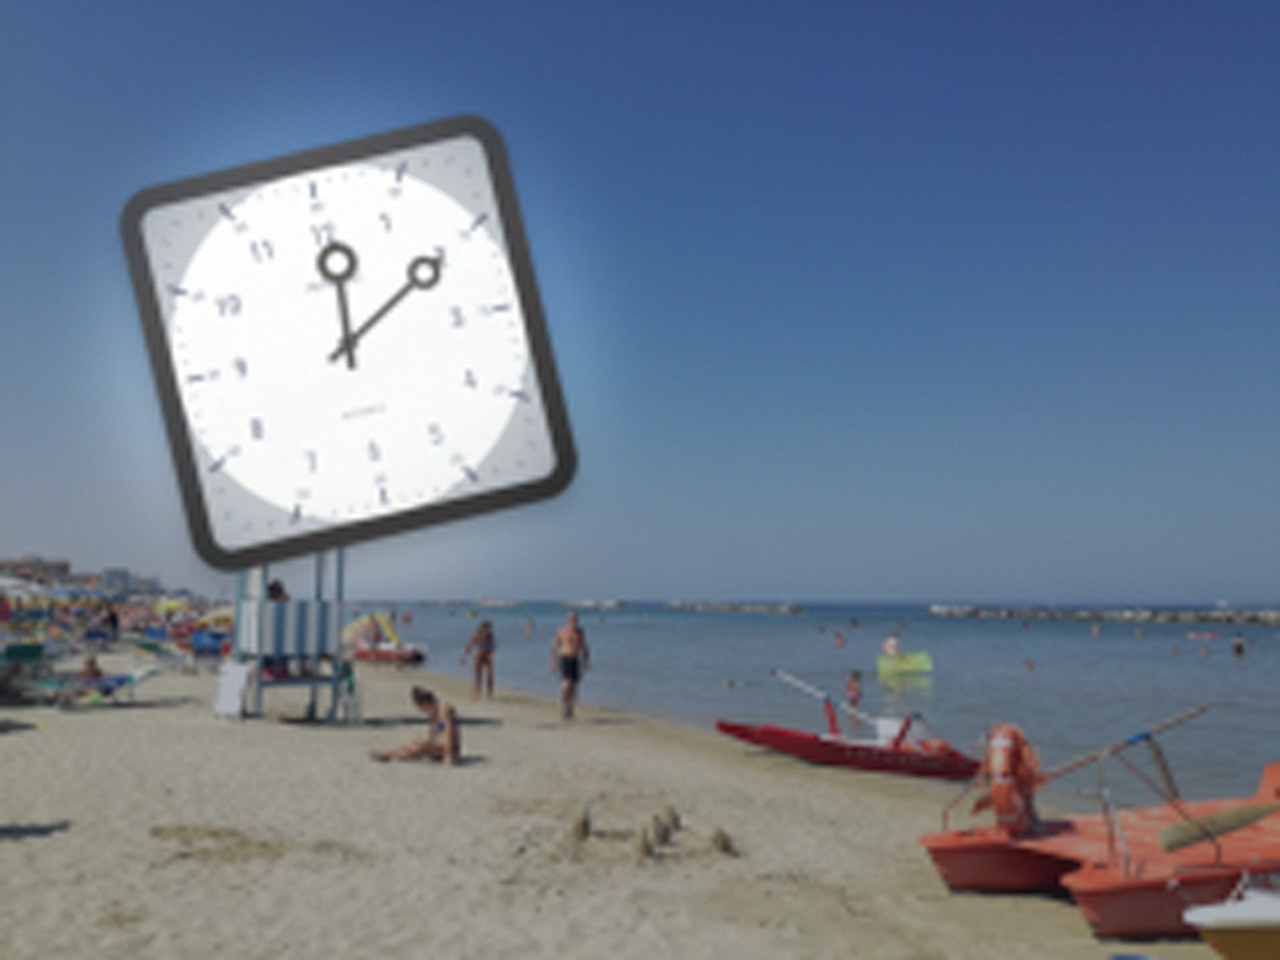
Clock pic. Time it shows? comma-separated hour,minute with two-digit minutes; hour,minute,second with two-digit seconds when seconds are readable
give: 12,10
